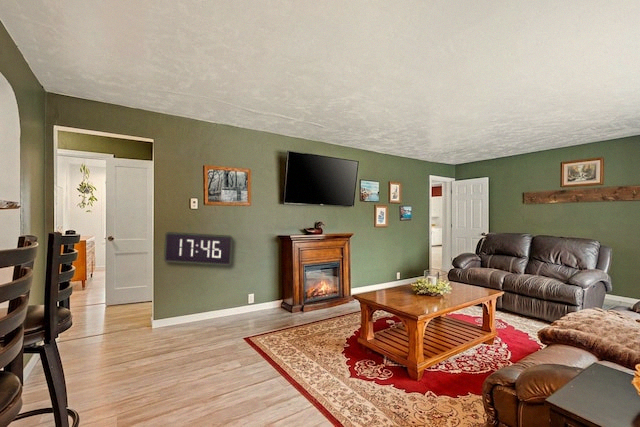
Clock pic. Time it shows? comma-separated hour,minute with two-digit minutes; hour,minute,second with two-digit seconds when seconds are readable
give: 17,46
